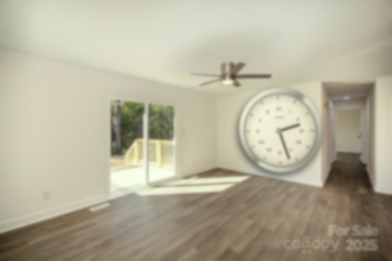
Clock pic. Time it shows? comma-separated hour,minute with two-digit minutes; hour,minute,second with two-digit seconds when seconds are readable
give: 2,27
